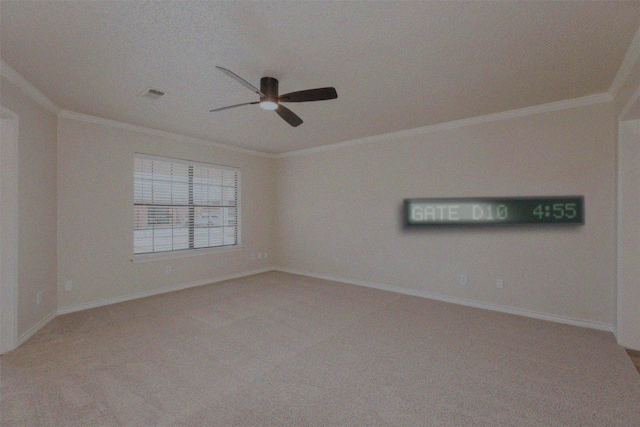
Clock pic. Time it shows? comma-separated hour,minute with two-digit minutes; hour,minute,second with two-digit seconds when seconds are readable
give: 4,55
